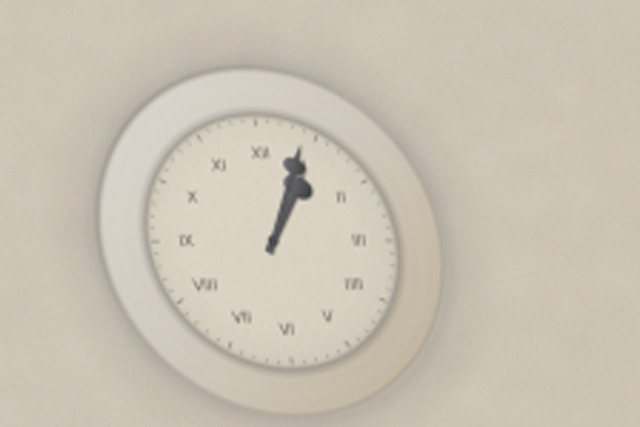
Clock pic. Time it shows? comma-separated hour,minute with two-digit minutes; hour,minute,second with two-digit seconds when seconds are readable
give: 1,04
